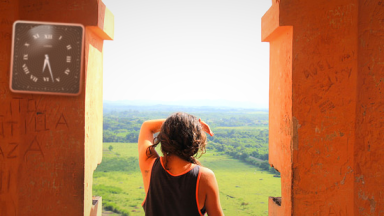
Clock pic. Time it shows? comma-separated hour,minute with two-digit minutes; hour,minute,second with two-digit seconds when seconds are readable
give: 6,27
